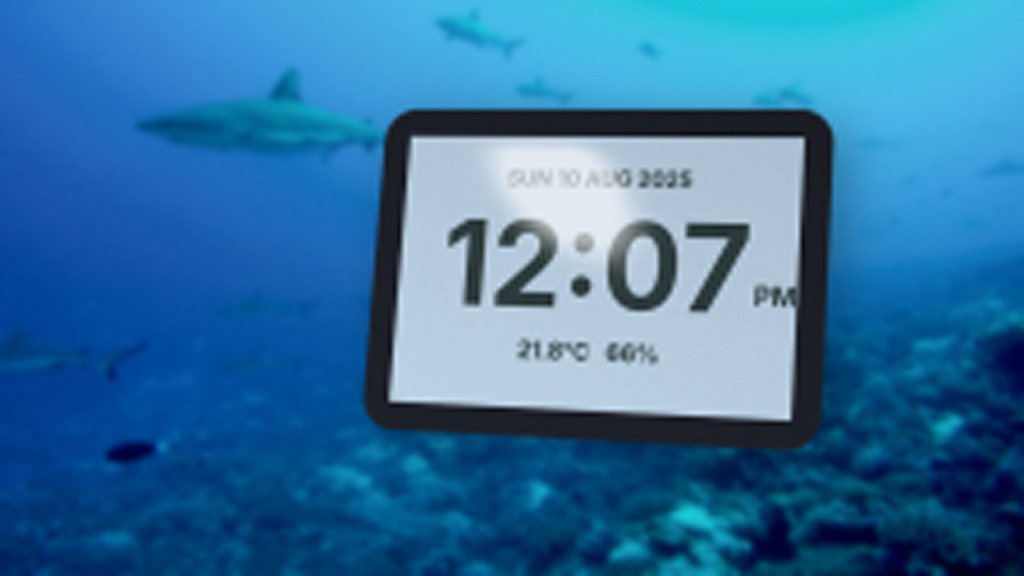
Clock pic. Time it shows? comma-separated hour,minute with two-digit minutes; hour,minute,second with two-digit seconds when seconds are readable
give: 12,07
